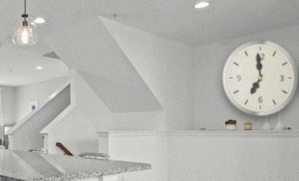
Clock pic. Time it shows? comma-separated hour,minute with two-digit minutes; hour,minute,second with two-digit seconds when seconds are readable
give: 6,59
